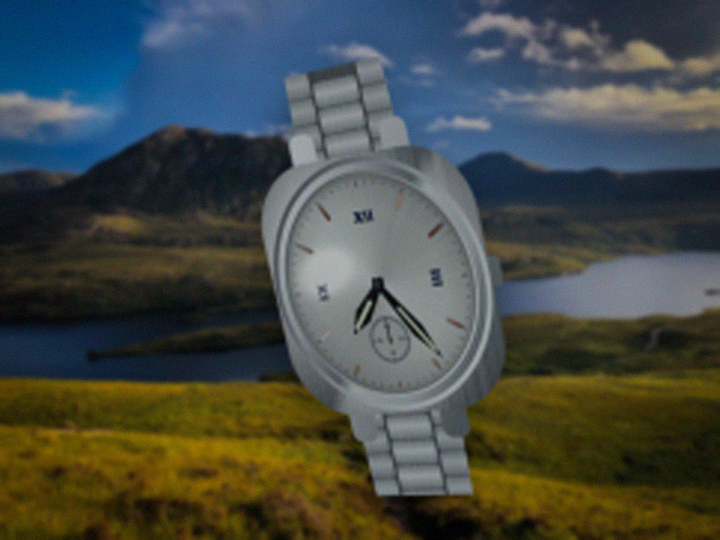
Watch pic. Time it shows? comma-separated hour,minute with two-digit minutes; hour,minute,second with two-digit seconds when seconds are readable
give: 7,24
